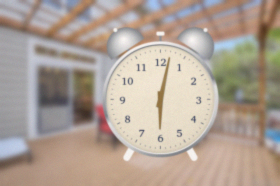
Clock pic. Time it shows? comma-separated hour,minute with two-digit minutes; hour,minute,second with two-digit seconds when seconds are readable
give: 6,02
